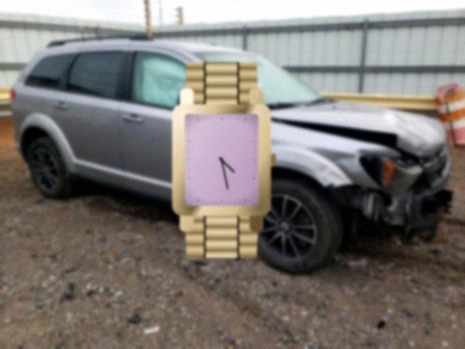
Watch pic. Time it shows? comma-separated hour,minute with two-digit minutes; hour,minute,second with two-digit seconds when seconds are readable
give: 4,28
